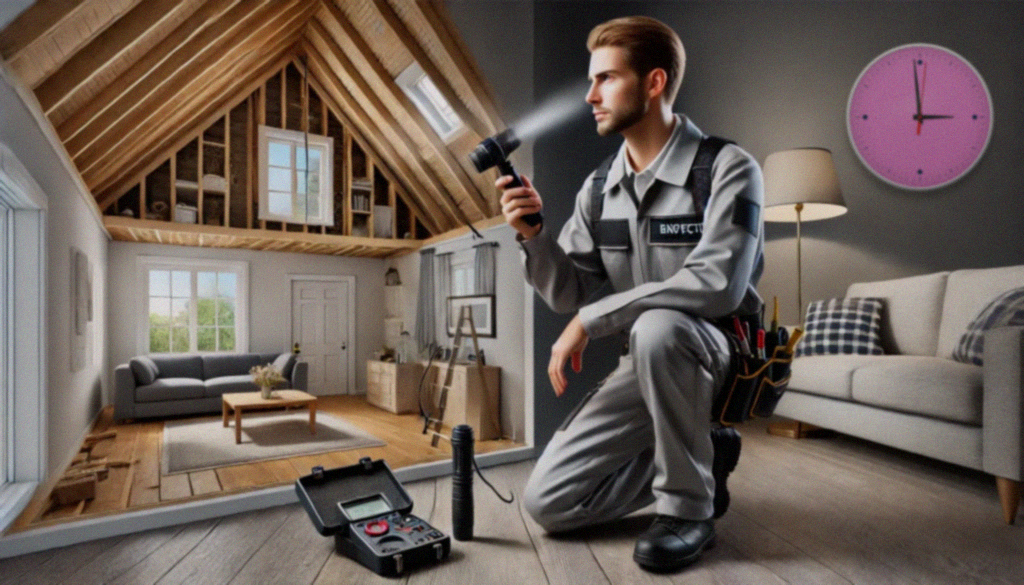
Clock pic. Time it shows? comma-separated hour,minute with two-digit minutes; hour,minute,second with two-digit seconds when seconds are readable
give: 2,59,01
